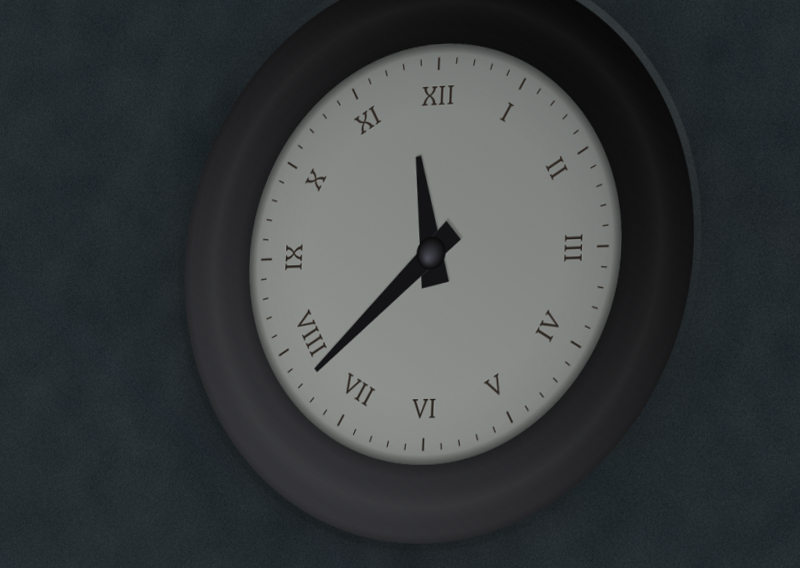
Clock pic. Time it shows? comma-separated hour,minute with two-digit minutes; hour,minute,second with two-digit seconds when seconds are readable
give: 11,38
